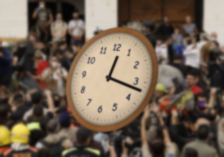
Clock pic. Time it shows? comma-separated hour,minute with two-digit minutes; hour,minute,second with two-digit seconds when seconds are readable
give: 12,17
